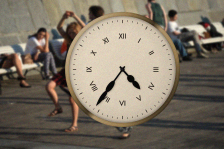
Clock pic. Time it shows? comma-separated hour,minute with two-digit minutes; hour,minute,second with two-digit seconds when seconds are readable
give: 4,36
